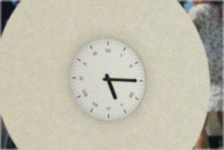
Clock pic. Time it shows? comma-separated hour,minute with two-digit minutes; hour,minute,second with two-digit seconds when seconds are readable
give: 5,15
